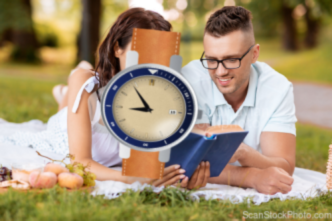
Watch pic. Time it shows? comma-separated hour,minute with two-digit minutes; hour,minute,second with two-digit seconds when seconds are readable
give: 8,54
